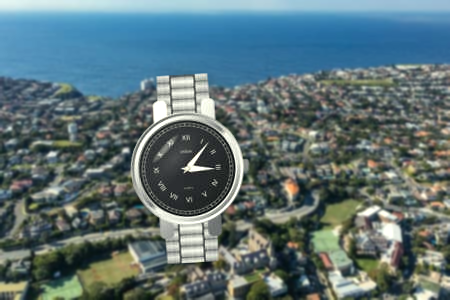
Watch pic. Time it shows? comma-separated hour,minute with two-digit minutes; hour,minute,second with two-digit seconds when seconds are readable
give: 3,07
